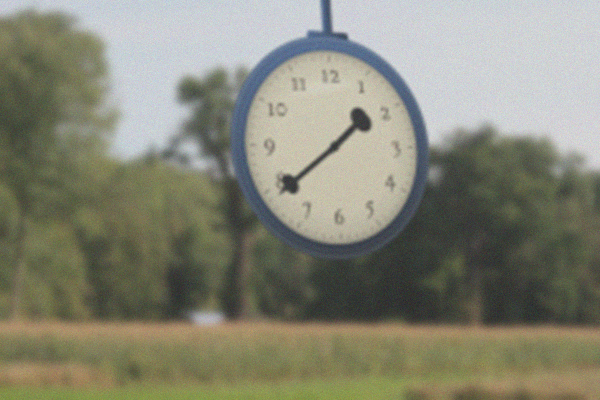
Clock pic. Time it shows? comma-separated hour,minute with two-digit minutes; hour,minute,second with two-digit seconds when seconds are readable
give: 1,39
